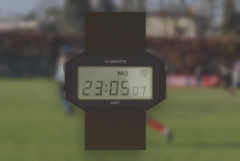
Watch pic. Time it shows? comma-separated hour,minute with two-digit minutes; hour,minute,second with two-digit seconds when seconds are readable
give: 23,05,07
